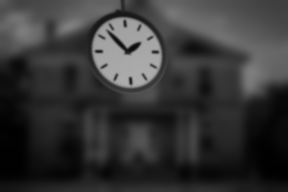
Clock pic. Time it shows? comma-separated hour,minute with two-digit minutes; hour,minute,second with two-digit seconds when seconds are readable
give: 1,53
